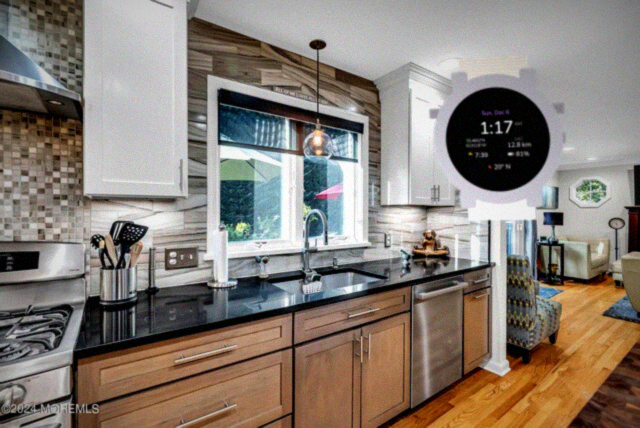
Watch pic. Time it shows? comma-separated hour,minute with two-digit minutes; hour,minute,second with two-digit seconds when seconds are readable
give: 1,17
